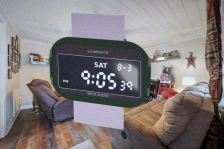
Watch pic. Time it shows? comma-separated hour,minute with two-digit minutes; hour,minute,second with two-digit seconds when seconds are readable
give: 9,05,39
